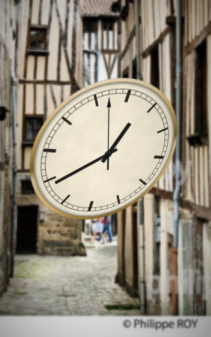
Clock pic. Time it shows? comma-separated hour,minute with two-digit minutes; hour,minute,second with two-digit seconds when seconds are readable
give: 12,38,57
